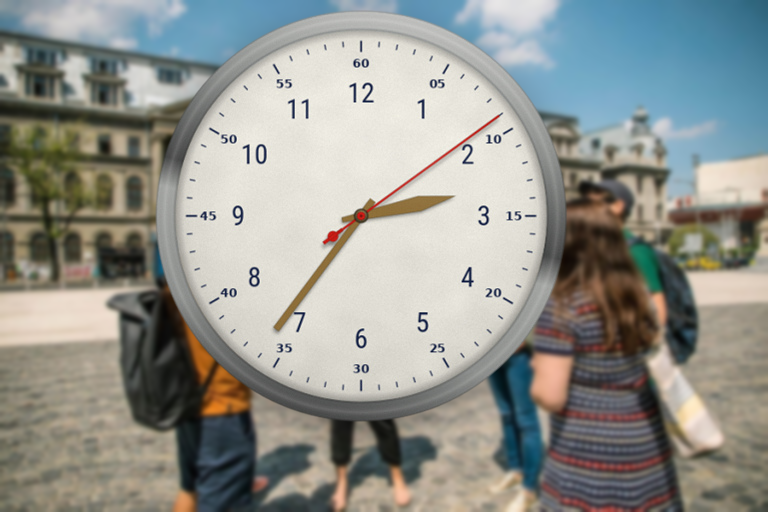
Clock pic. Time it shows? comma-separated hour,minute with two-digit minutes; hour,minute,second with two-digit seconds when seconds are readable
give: 2,36,09
